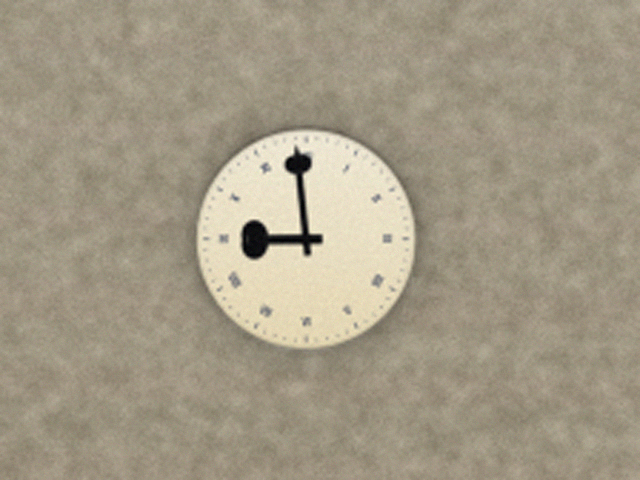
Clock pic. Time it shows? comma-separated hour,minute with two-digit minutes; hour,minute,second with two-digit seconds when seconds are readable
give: 8,59
